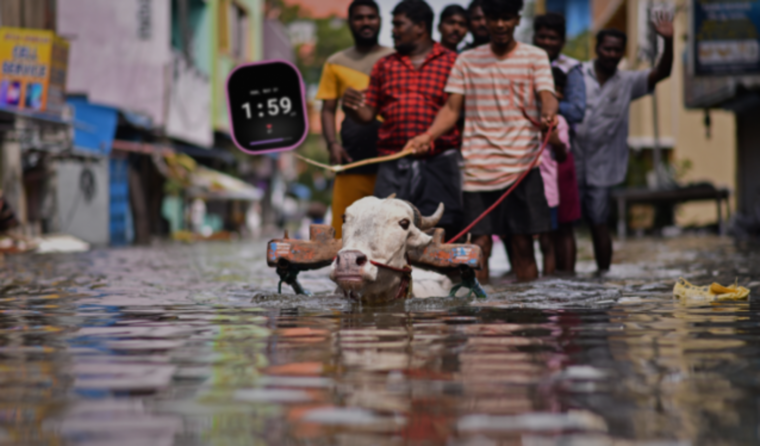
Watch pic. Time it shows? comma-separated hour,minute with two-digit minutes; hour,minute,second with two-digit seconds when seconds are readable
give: 1,59
